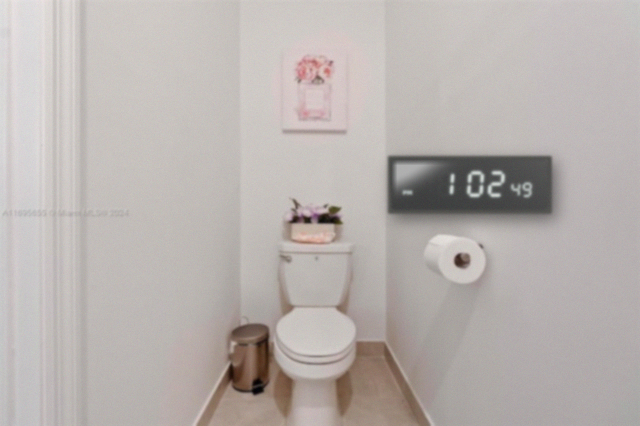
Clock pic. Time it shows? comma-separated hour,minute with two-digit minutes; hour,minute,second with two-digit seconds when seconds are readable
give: 1,02,49
